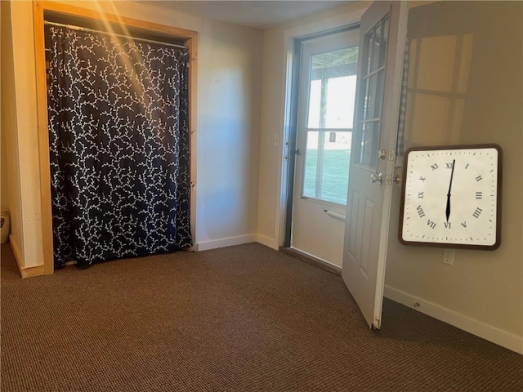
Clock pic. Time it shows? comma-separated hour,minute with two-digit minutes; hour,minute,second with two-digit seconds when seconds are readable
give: 6,01
